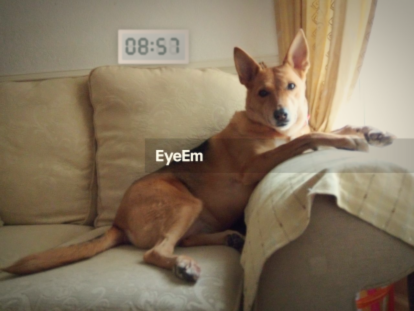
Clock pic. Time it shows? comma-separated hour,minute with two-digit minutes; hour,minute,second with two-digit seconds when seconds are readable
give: 8,57
